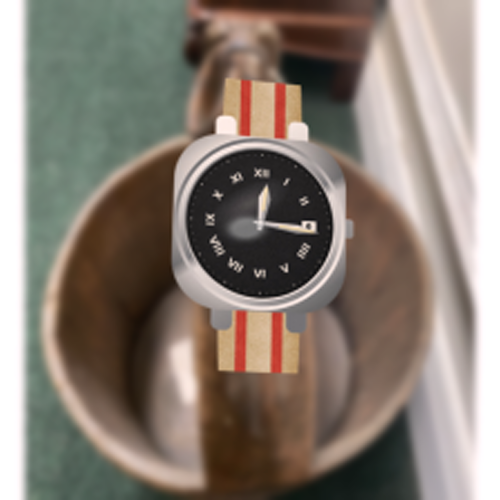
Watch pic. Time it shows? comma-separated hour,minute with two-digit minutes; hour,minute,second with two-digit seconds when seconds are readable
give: 12,16
